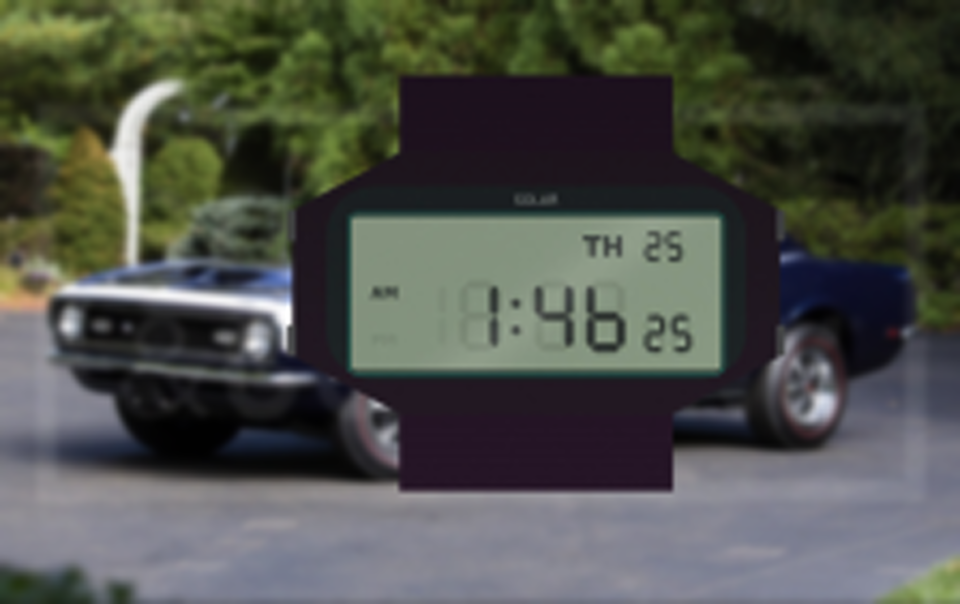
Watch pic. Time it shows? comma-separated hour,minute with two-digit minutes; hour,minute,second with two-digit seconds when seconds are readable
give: 1,46,25
